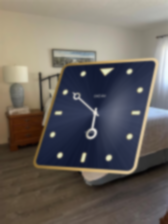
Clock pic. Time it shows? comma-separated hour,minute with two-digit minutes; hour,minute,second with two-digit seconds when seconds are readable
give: 5,51
